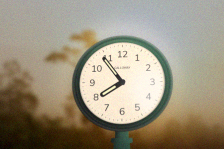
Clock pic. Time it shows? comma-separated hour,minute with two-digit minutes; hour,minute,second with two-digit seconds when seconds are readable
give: 7,54
